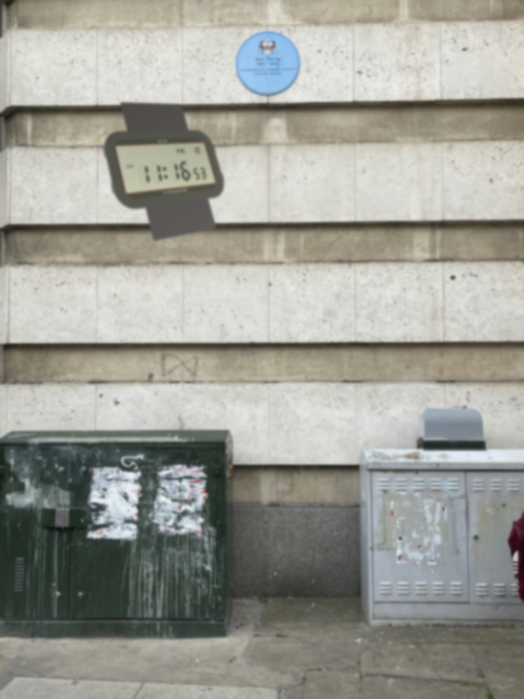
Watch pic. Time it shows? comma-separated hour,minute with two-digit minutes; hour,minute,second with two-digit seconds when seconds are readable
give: 11,16,53
